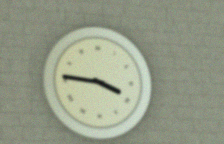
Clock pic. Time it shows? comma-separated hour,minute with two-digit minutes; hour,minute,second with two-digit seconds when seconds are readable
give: 3,46
